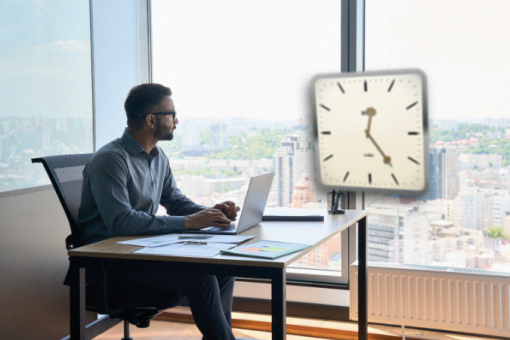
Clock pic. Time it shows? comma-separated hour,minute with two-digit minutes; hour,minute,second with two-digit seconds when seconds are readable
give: 12,24
